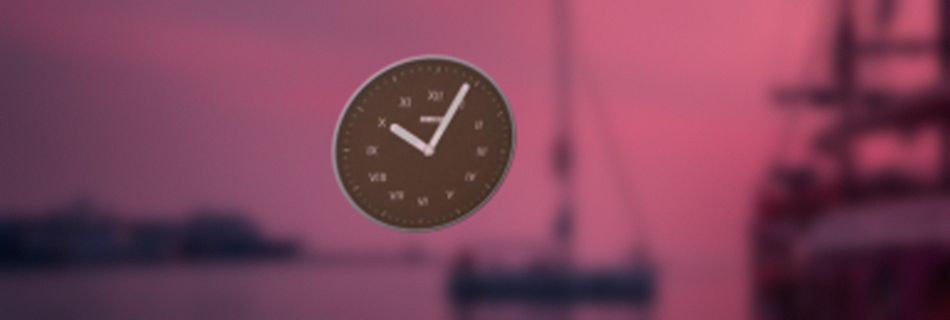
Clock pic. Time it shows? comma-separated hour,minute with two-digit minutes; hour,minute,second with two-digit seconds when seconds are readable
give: 10,04
